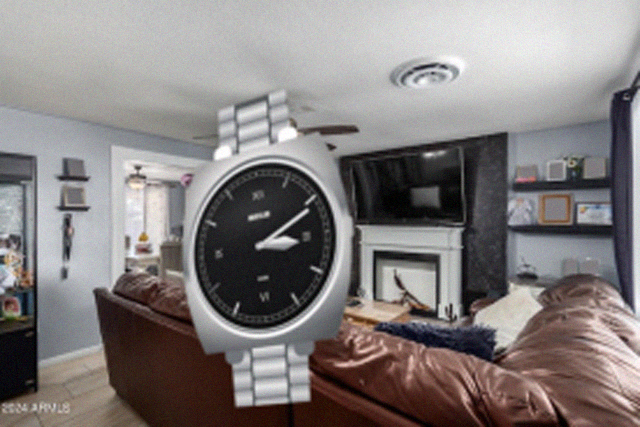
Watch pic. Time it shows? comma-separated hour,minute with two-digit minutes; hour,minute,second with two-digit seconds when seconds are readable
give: 3,11
